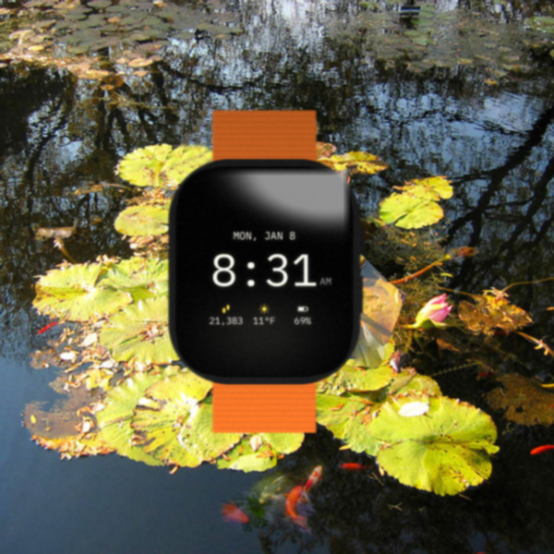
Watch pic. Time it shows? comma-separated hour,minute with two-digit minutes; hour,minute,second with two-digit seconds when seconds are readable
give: 8,31
